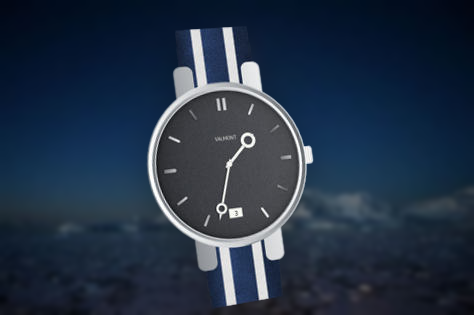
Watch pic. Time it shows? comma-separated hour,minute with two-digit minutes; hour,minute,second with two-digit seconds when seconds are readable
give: 1,33
